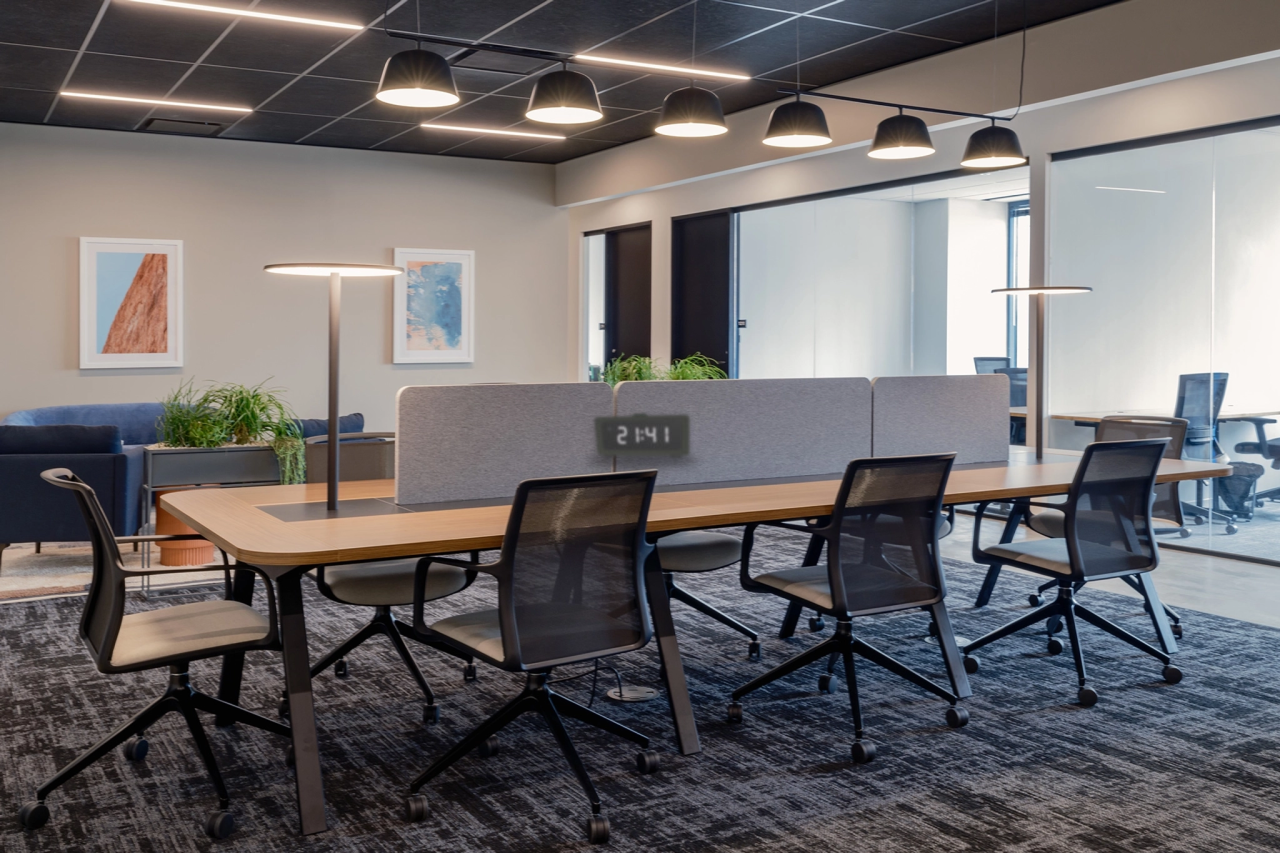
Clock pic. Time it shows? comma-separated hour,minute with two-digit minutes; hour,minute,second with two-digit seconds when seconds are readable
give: 21,41
